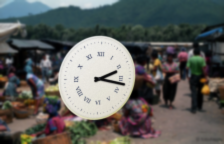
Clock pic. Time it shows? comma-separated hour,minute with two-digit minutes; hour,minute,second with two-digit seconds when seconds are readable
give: 2,17
